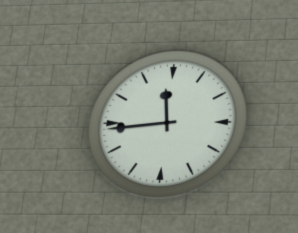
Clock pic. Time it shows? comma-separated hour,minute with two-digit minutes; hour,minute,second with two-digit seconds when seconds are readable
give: 11,44
